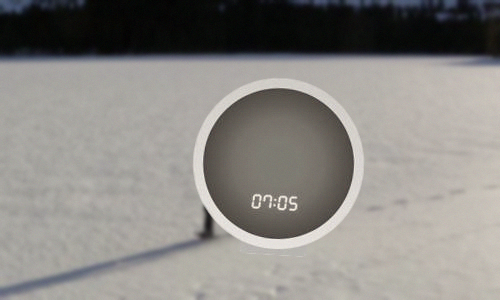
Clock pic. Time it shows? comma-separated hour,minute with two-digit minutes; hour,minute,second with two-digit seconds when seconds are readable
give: 7,05
